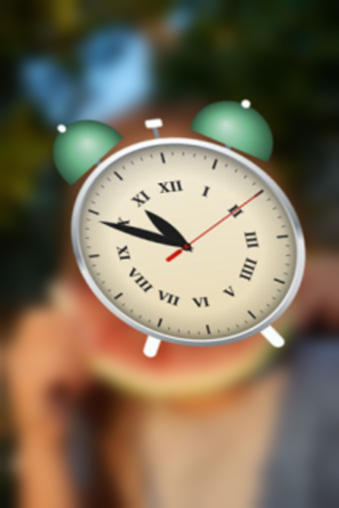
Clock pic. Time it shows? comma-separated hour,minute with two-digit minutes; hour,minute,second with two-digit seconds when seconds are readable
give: 10,49,10
